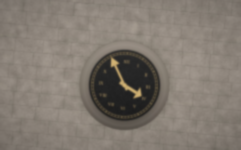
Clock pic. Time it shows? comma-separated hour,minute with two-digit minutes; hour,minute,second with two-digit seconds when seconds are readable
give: 3,55
